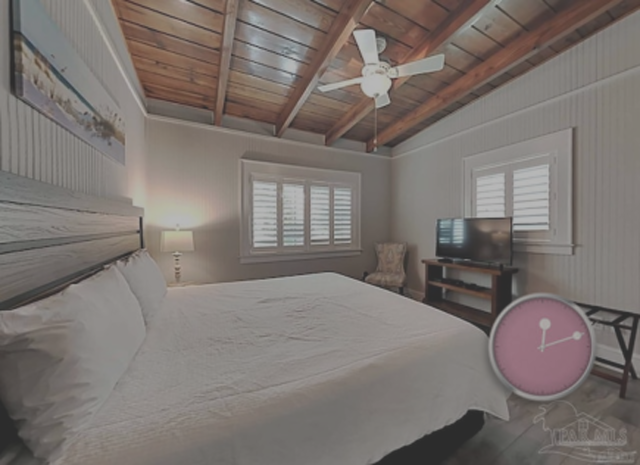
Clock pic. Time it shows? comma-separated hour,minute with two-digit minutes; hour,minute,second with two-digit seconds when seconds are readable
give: 12,12
